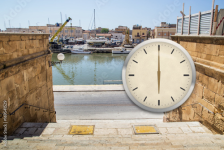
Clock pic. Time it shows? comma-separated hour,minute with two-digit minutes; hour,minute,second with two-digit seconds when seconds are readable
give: 6,00
